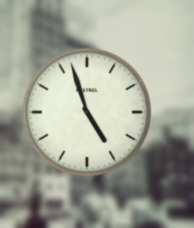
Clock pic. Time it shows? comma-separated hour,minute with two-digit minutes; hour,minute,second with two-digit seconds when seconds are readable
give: 4,57
